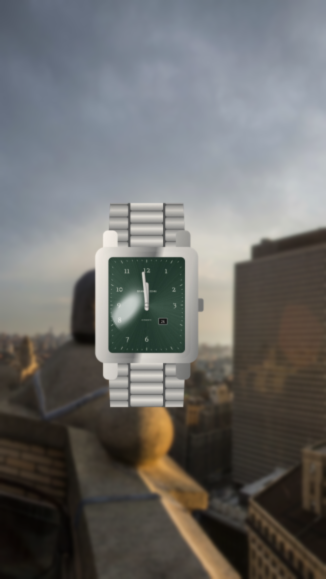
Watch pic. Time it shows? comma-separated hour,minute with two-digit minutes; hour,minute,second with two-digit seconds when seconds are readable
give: 11,59
